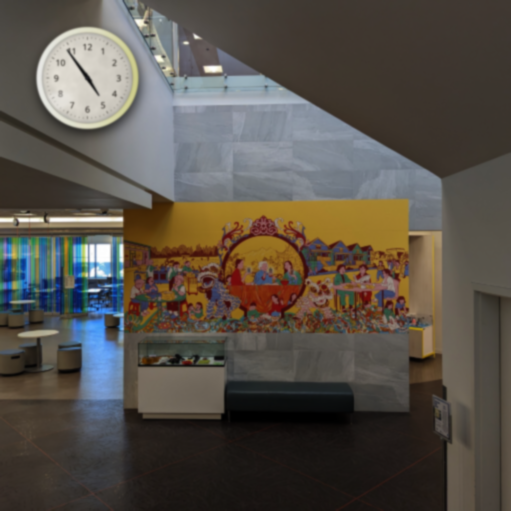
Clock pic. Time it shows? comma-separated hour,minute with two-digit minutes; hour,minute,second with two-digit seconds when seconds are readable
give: 4,54
